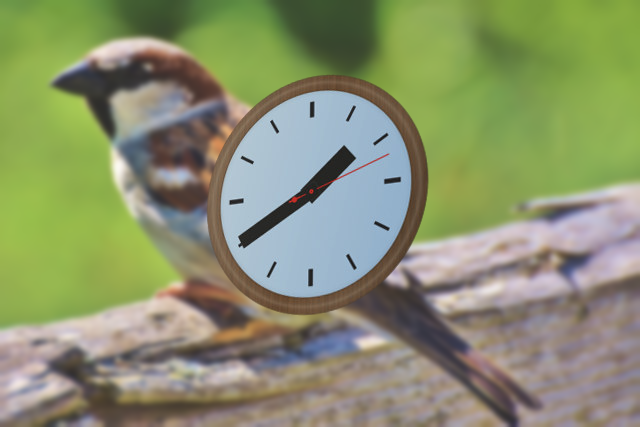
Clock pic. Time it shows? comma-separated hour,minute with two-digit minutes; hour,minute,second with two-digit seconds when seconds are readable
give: 1,40,12
